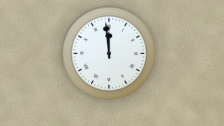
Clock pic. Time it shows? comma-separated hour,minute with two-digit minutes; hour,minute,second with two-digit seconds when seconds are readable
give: 11,59
